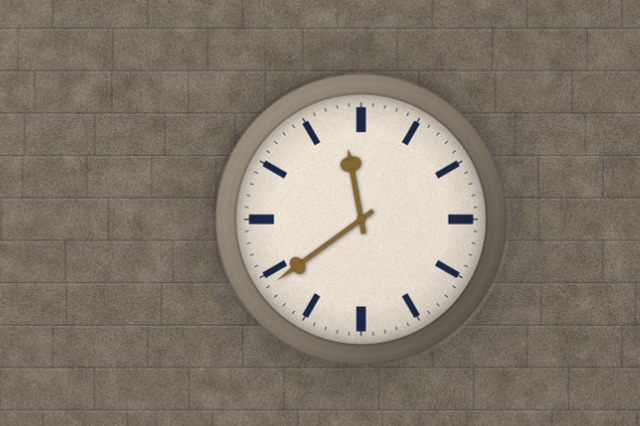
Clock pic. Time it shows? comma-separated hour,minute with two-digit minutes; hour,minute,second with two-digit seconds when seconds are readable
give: 11,39
